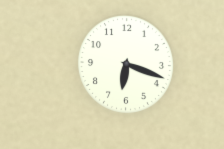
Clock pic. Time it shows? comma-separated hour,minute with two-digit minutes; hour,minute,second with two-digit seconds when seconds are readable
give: 6,18
